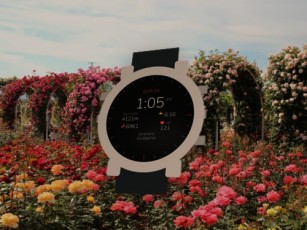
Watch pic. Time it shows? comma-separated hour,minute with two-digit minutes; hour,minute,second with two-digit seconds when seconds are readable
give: 1,05
